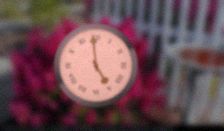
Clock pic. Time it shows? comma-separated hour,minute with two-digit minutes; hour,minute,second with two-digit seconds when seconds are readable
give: 4,59
